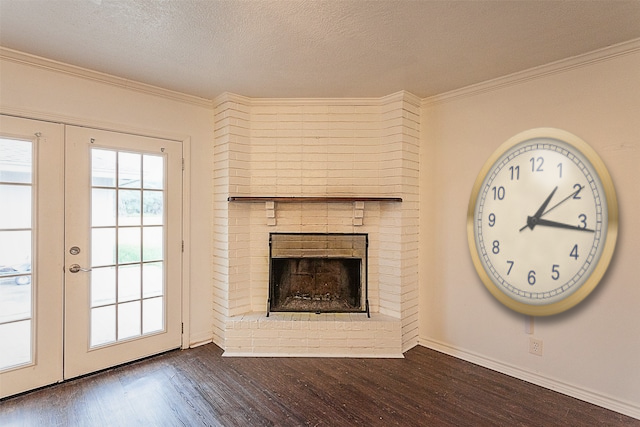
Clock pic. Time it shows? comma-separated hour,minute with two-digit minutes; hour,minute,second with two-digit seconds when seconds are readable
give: 1,16,10
